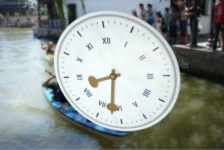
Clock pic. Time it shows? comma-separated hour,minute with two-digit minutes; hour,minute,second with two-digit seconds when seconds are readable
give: 8,32
